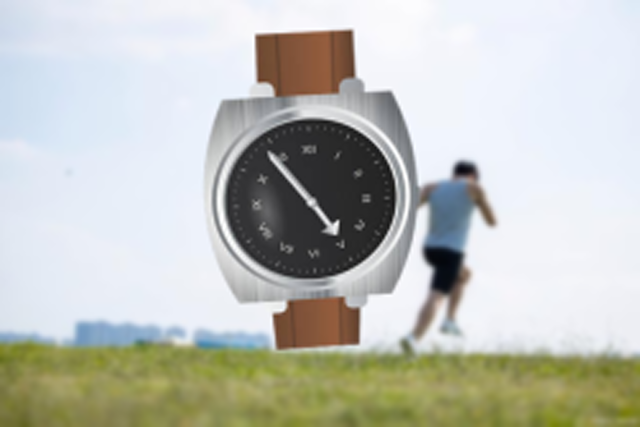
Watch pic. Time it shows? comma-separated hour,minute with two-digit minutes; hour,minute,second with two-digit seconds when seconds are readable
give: 4,54
